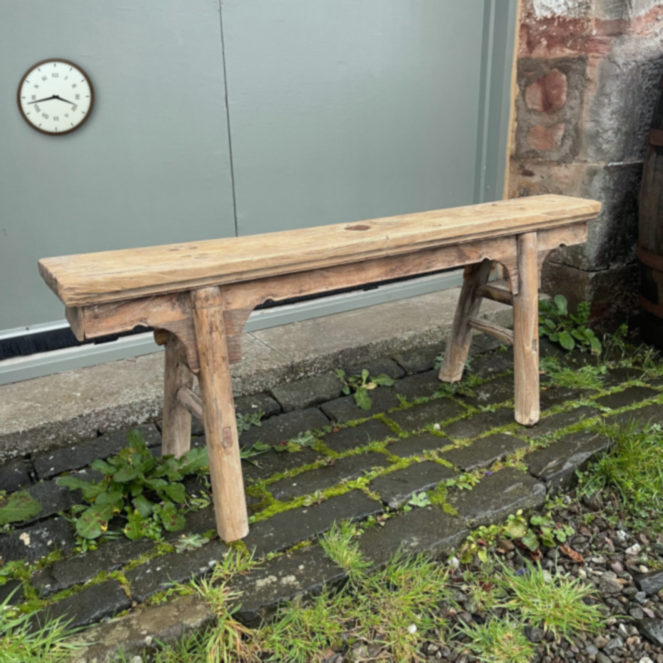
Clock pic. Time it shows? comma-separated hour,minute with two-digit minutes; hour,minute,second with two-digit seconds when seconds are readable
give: 3,43
